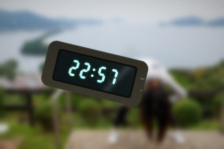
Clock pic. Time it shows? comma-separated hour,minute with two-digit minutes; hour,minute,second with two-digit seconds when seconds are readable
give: 22,57
